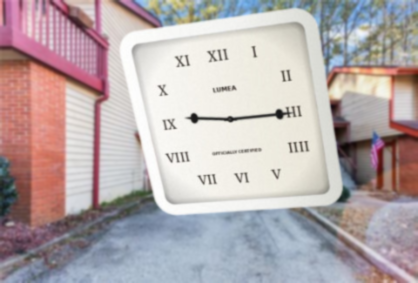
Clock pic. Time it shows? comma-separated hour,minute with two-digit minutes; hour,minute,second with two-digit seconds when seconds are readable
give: 9,15
